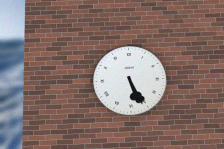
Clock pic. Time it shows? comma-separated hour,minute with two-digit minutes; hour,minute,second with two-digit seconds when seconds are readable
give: 5,26
